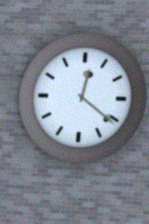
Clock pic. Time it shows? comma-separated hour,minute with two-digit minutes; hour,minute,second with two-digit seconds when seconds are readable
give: 12,21
